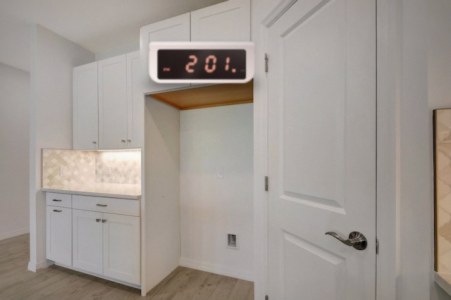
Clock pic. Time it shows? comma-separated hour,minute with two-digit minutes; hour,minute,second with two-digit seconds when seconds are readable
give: 2,01
